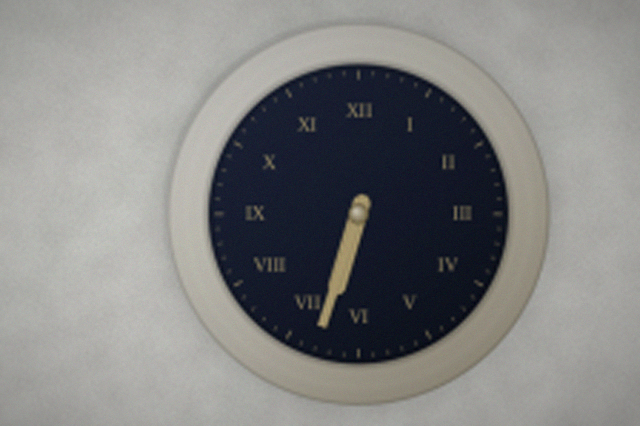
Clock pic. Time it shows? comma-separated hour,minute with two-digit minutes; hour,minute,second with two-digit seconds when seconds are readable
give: 6,33
